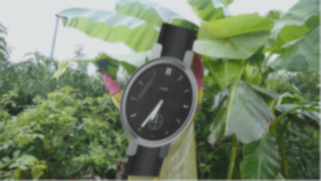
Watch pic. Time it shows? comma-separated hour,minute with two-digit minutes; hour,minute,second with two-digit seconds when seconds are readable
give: 6,35
